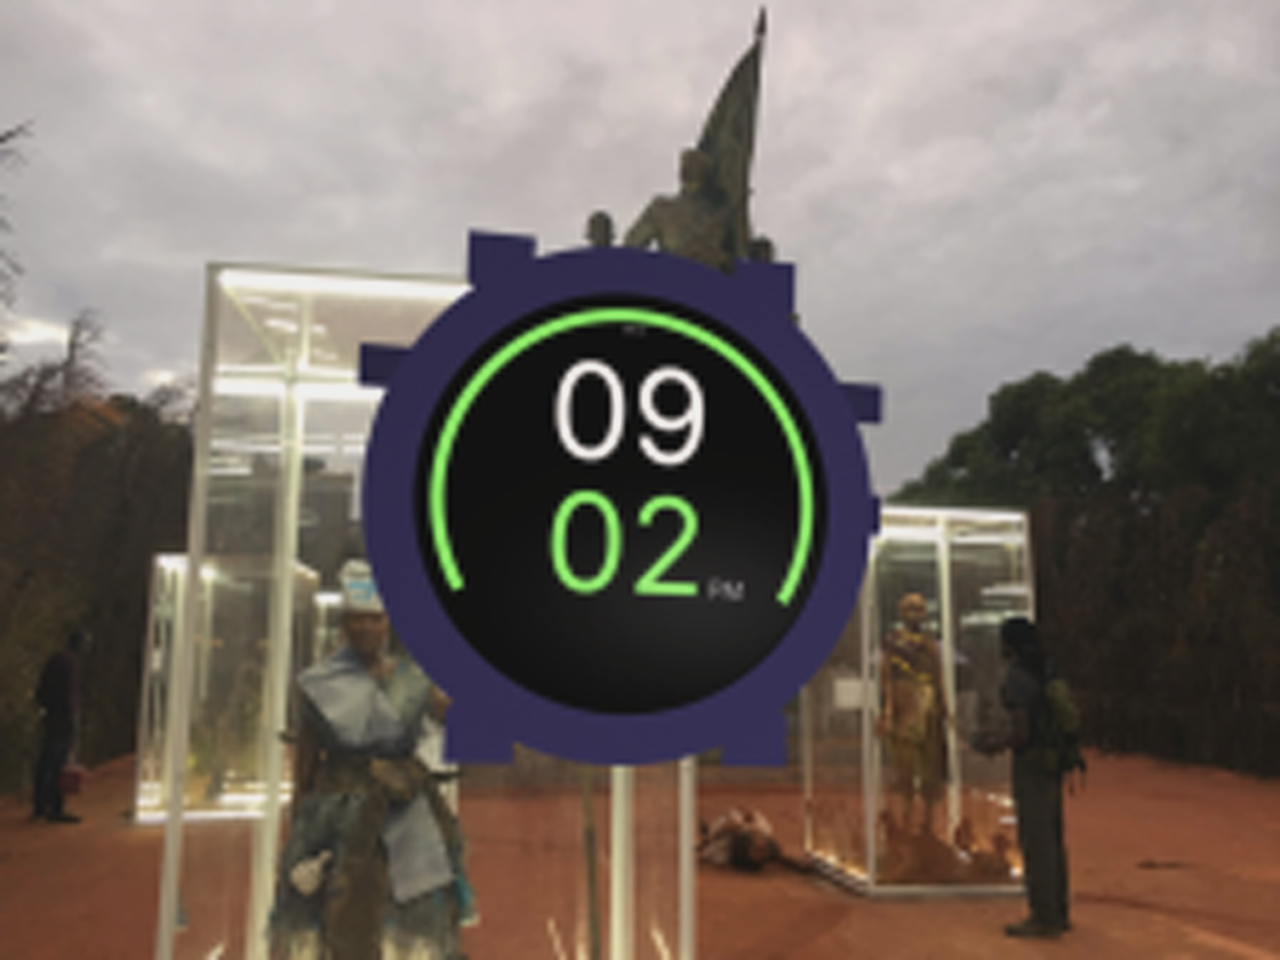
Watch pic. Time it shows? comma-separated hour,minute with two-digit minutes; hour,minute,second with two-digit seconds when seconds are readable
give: 9,02
